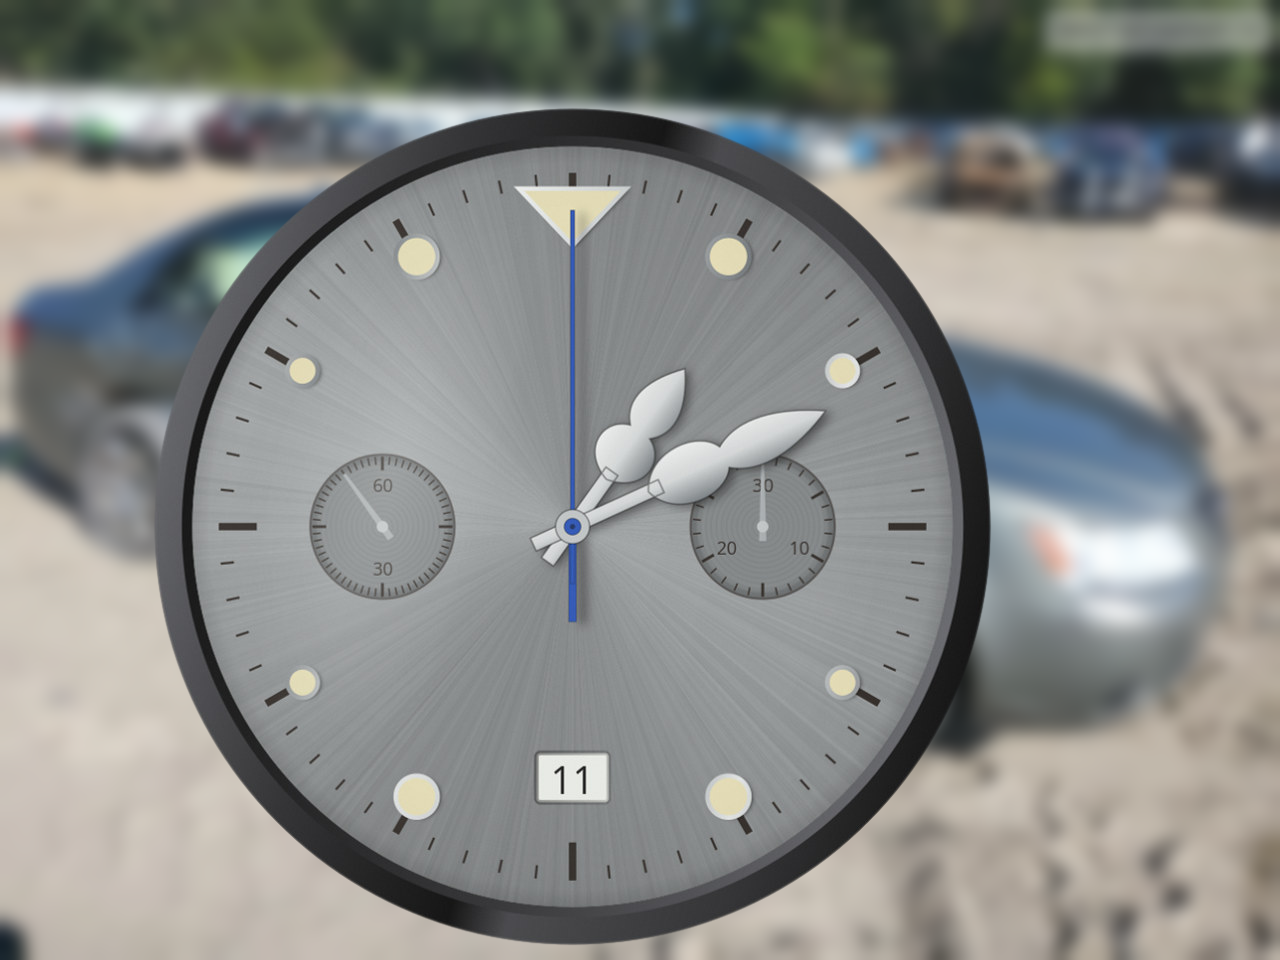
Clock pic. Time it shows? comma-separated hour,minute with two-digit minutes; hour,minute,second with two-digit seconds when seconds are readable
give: 1,10,54
